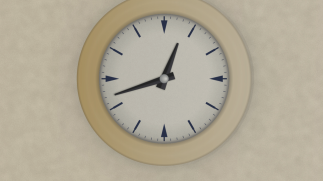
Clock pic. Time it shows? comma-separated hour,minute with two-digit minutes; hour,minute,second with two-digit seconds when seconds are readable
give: 12,42
